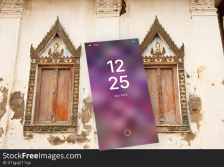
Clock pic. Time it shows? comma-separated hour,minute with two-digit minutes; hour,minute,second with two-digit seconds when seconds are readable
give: 12,25
